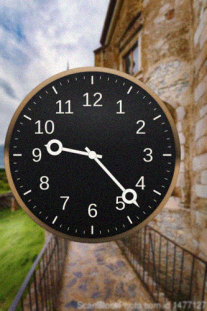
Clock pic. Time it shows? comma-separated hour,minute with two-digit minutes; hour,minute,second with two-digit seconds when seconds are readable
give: 9,23
